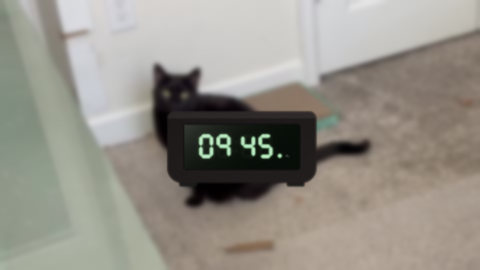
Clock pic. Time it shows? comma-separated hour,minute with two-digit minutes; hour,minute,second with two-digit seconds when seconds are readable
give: 9,45
